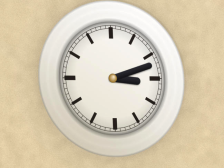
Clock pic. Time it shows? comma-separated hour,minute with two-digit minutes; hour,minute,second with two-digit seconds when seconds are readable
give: 3,12
